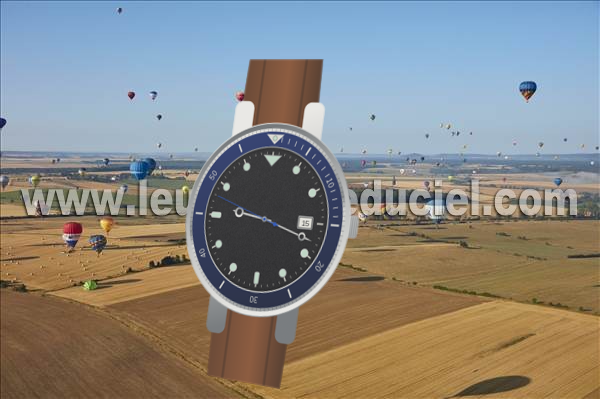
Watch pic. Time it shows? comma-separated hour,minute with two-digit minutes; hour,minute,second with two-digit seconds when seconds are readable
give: 9,17,48
